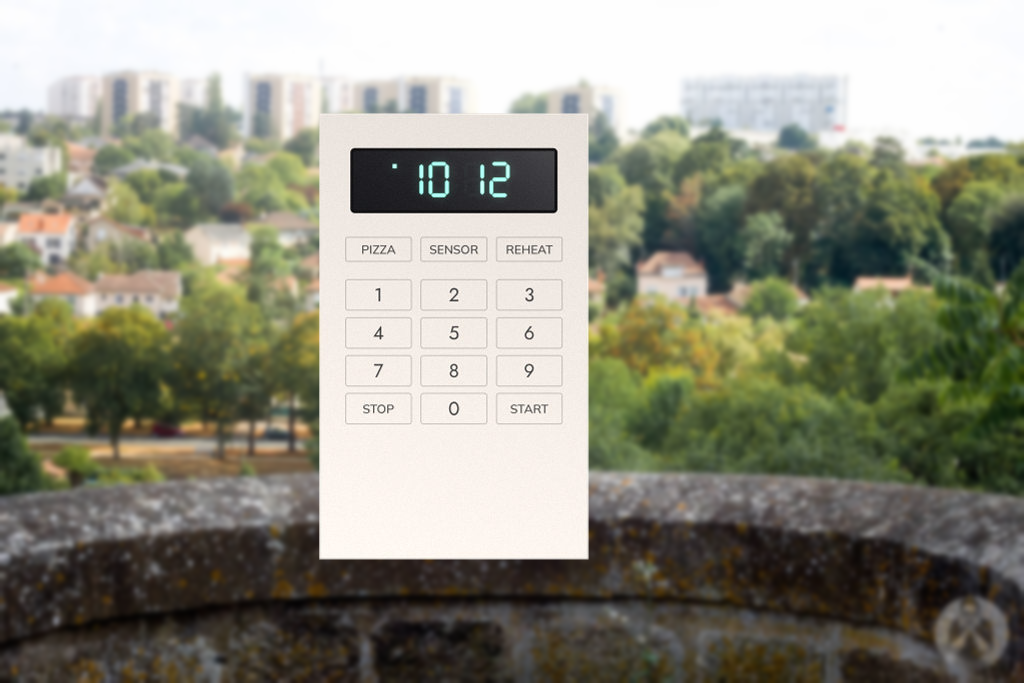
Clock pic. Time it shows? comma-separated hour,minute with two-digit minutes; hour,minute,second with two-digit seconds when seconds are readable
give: 10,12
